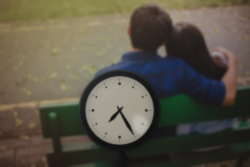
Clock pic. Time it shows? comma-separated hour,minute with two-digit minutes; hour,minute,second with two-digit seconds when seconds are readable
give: 7,25
